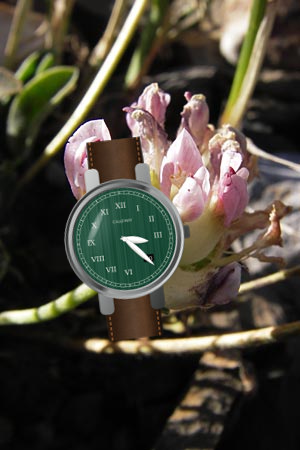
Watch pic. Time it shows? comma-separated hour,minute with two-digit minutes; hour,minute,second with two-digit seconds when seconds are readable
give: 3,23
